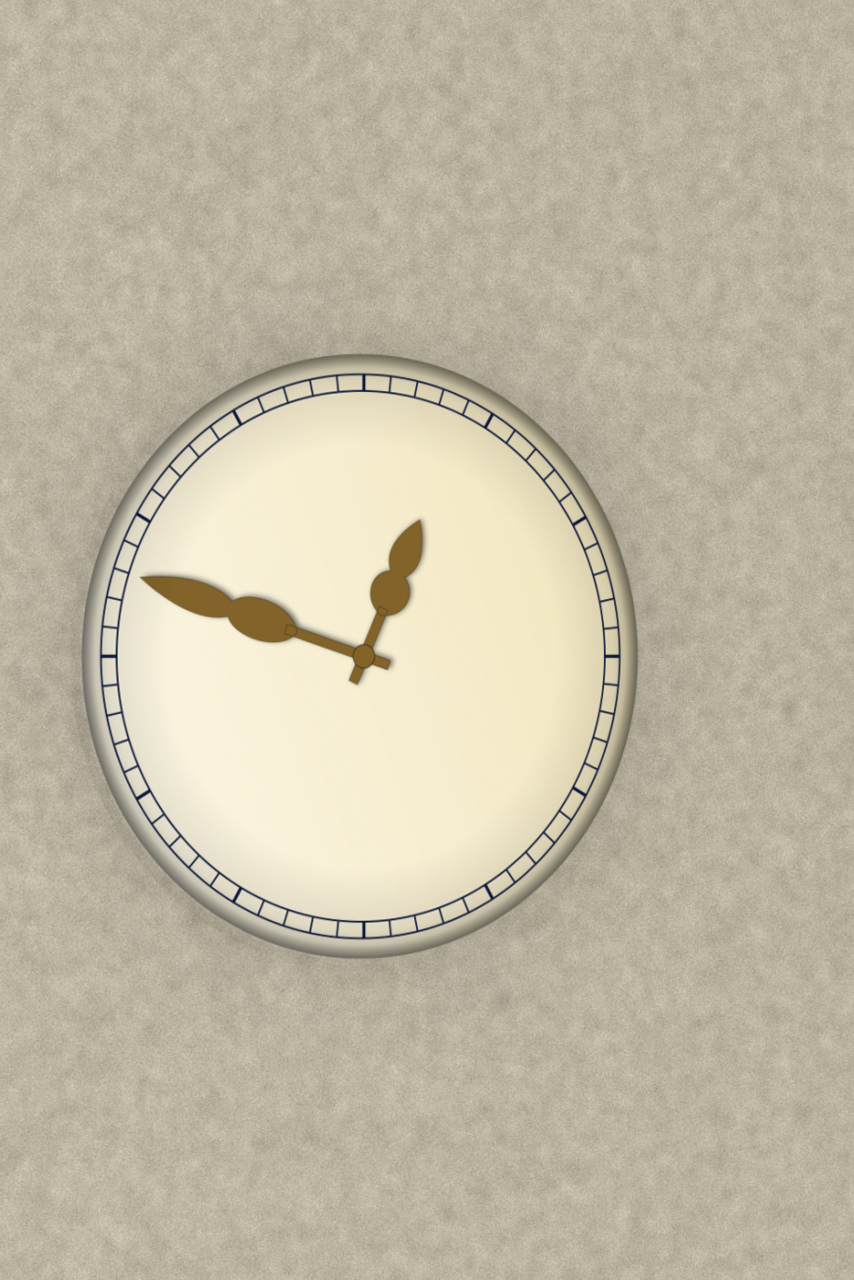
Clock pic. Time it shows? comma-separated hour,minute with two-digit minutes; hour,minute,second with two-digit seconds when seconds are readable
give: 12,48
